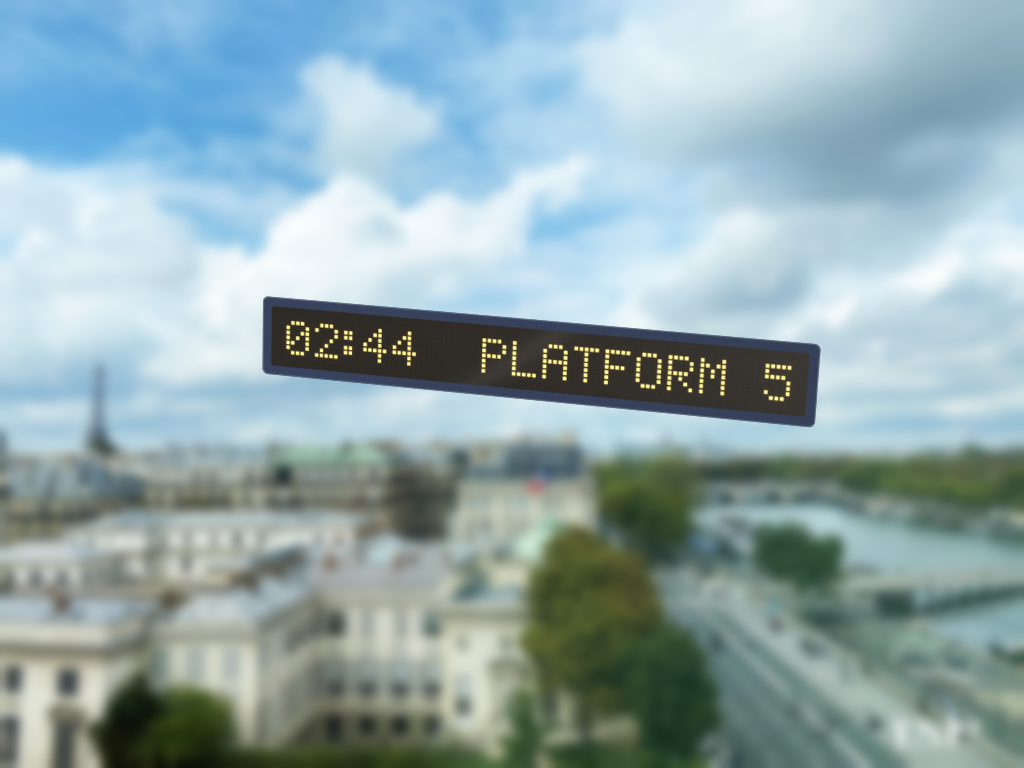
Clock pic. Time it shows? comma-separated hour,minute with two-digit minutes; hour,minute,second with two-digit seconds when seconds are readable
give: 2,44
